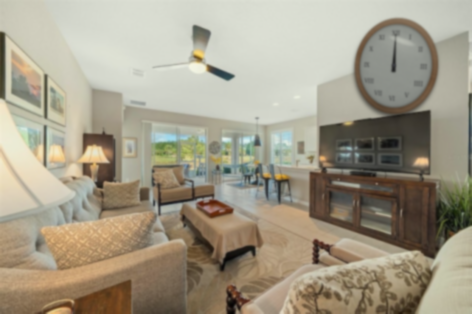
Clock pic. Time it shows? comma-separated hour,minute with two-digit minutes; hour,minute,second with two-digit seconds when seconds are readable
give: 12,00
